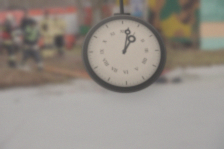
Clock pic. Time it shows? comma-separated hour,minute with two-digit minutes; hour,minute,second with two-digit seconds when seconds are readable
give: 1,02
